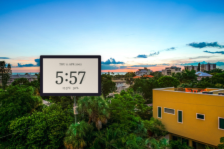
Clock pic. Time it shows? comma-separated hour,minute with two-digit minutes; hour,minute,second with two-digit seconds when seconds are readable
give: 5,57
